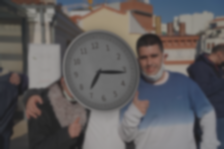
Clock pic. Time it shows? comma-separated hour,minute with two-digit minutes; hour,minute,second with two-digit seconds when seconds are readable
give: 7,16
